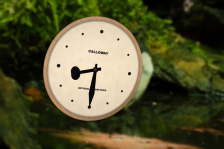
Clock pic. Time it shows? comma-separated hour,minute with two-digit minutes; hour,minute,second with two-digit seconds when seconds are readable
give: 8,30
